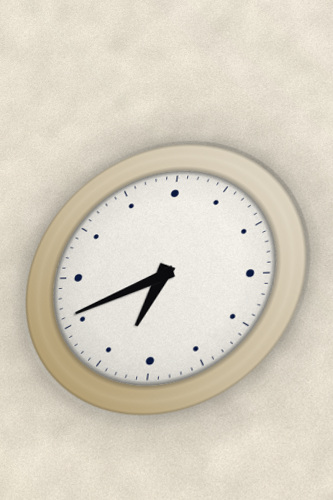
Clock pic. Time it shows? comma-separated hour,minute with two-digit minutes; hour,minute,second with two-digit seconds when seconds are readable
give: 6,41
